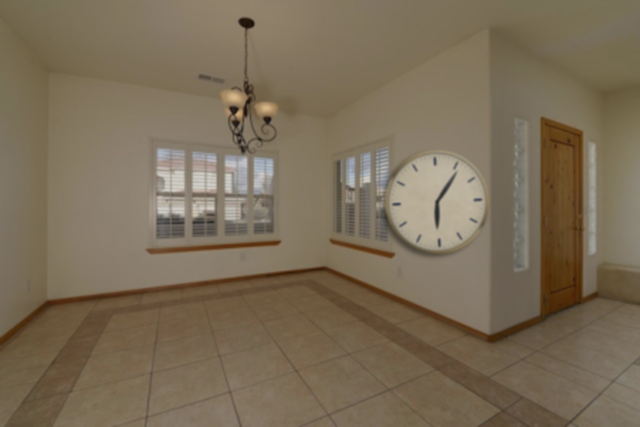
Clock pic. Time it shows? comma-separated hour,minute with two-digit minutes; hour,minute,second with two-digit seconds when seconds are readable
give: 6,06
